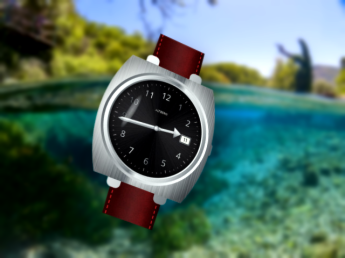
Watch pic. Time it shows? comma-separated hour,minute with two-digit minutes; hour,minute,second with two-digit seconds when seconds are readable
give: 2,44
